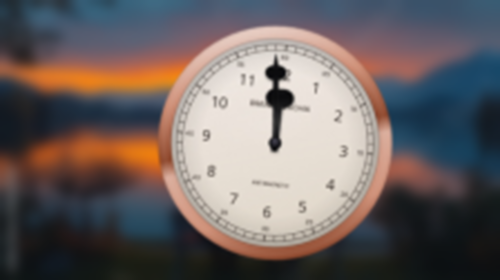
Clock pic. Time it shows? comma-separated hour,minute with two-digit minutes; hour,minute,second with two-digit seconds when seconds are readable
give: 11,59
